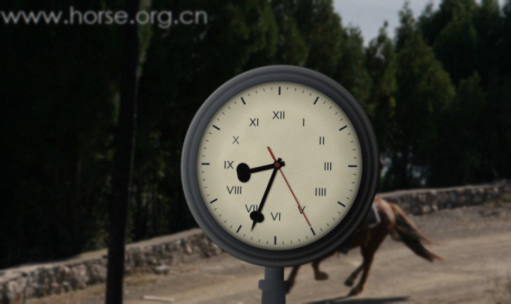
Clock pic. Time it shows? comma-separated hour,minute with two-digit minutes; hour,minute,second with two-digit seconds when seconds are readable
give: 8,33,25
